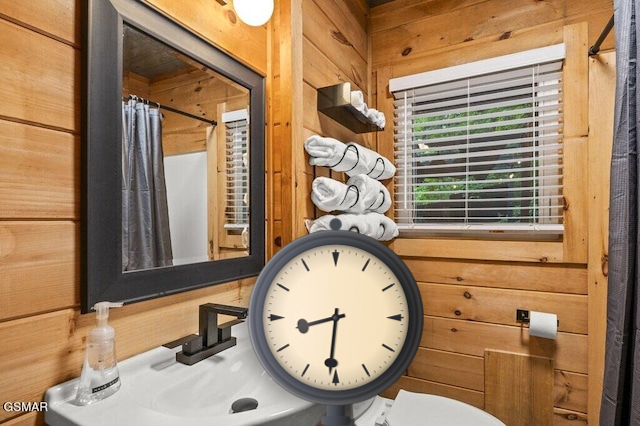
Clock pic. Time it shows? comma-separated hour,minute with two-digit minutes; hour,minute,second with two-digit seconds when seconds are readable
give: 8,31
